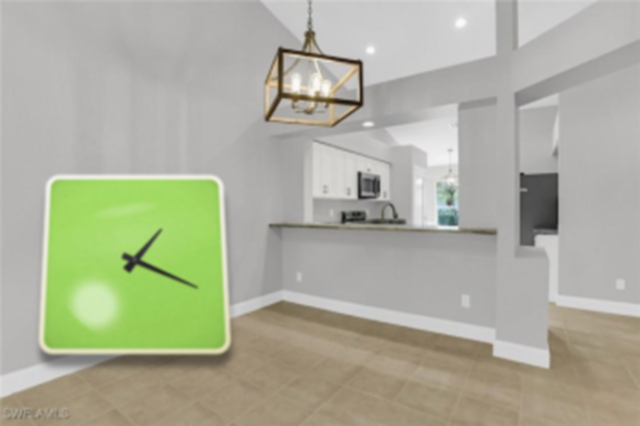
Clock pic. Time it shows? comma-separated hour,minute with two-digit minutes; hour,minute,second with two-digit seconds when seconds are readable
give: 1,19
